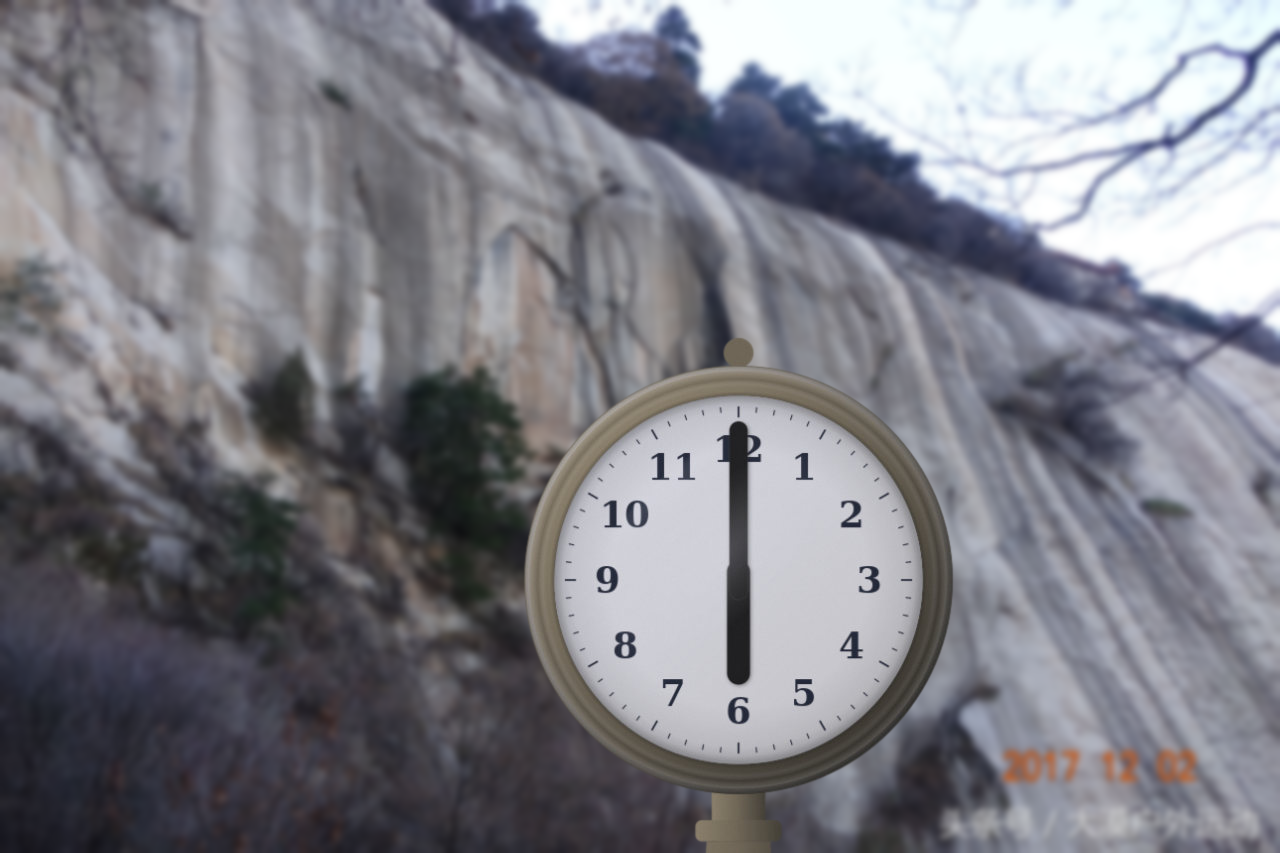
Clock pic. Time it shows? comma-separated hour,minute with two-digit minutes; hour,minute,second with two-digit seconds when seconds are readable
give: 6,00
